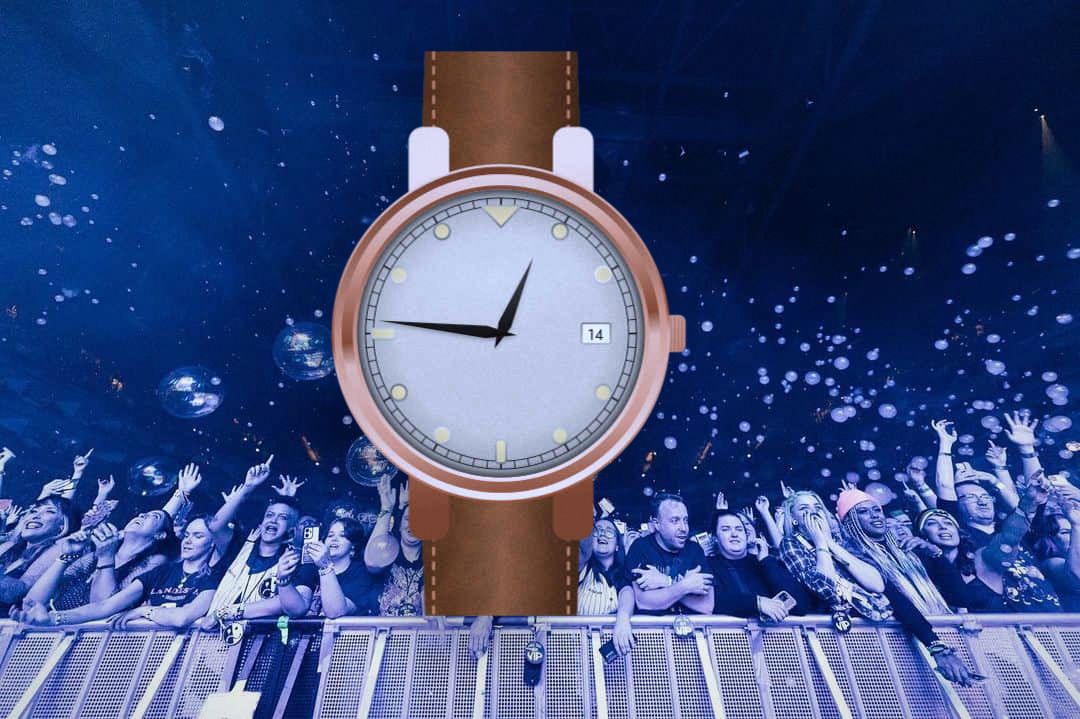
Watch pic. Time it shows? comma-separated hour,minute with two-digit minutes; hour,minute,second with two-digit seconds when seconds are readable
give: 12,46
